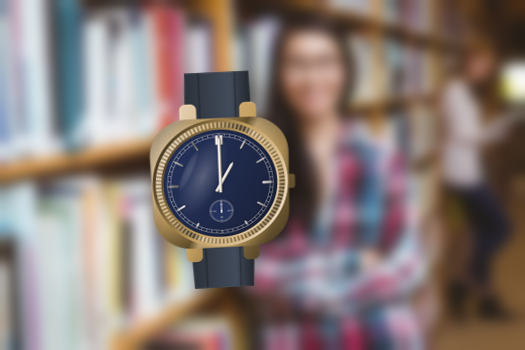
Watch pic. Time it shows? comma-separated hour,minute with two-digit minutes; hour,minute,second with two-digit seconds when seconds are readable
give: 1,00
